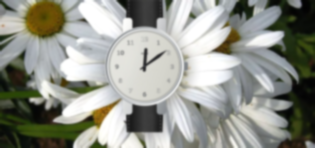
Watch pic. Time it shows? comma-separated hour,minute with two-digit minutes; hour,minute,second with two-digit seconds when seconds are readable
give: 12,09
